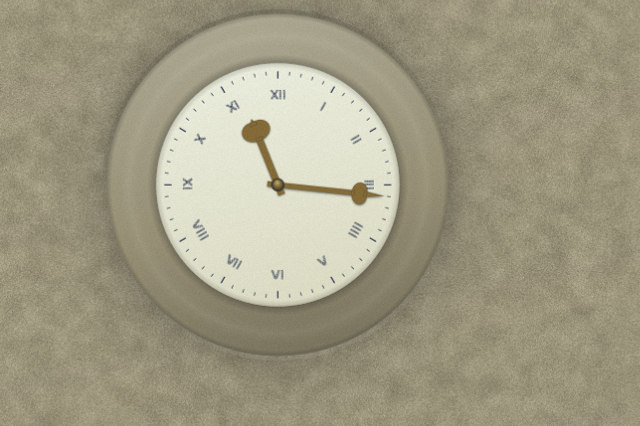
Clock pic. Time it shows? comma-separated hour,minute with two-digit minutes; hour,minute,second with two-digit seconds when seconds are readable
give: 11,16
